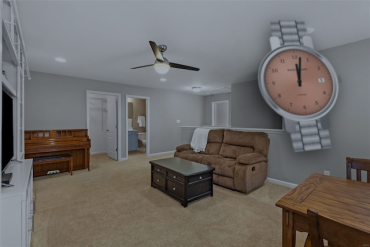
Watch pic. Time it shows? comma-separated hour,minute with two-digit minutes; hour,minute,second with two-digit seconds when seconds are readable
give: 12,02
